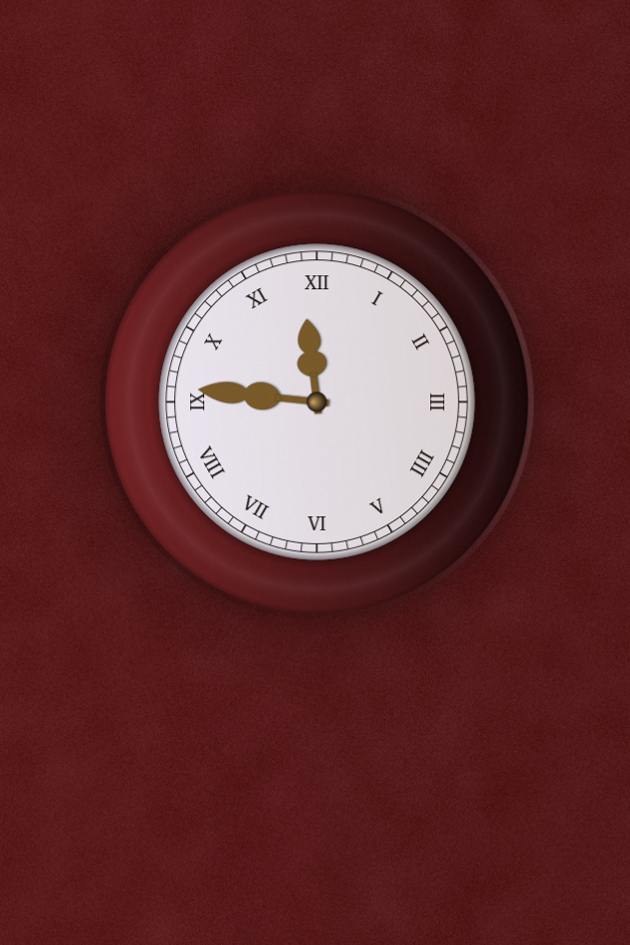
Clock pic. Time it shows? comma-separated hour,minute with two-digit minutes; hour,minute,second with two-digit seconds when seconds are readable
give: 11,46
